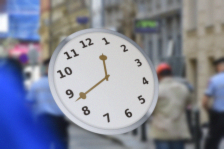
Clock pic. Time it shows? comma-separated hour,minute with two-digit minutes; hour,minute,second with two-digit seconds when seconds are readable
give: 12,43
